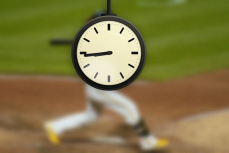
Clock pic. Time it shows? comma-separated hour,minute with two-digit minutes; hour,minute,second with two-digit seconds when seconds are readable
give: 8,44
